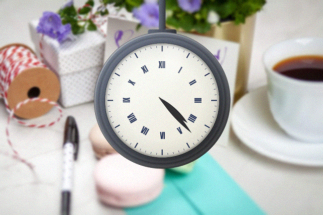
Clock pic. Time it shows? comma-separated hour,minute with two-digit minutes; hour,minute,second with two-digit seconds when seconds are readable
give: 4,23
